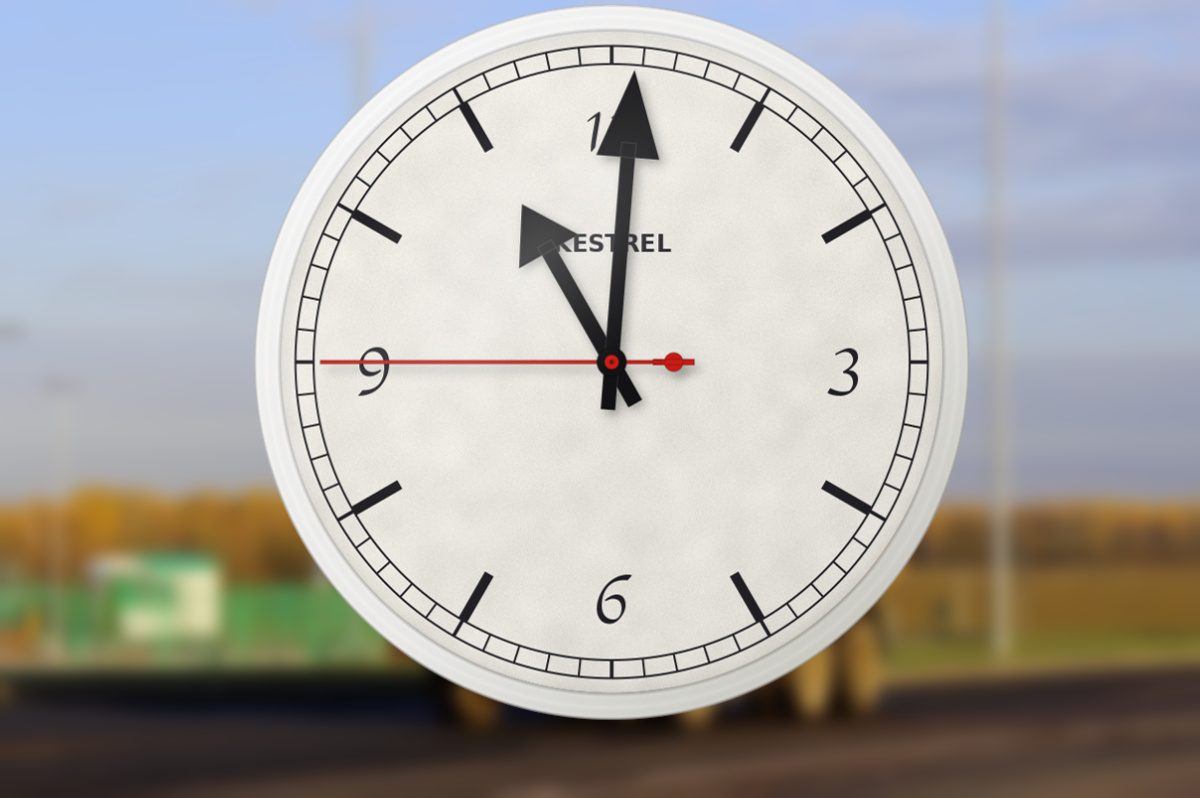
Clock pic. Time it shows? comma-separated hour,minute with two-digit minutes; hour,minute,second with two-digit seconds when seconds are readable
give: 11,00,45
